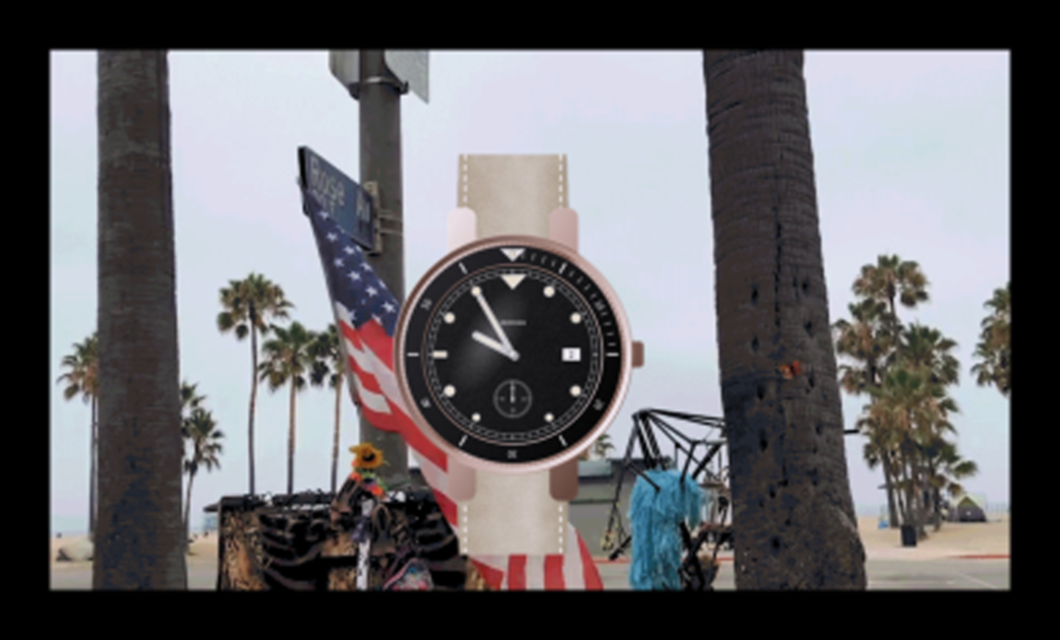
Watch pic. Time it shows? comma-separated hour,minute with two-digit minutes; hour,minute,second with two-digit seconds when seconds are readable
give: 9,55
